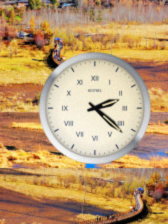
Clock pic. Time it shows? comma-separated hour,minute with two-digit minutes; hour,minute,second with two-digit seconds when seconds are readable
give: 2,22
